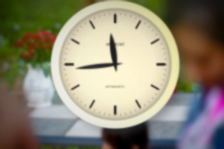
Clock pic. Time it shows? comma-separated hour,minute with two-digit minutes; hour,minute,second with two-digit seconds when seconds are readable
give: 11,44
